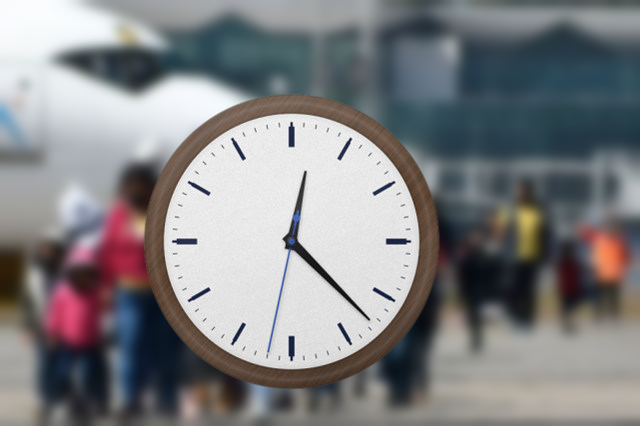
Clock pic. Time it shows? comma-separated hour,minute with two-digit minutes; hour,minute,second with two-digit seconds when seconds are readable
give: 12,22,32
